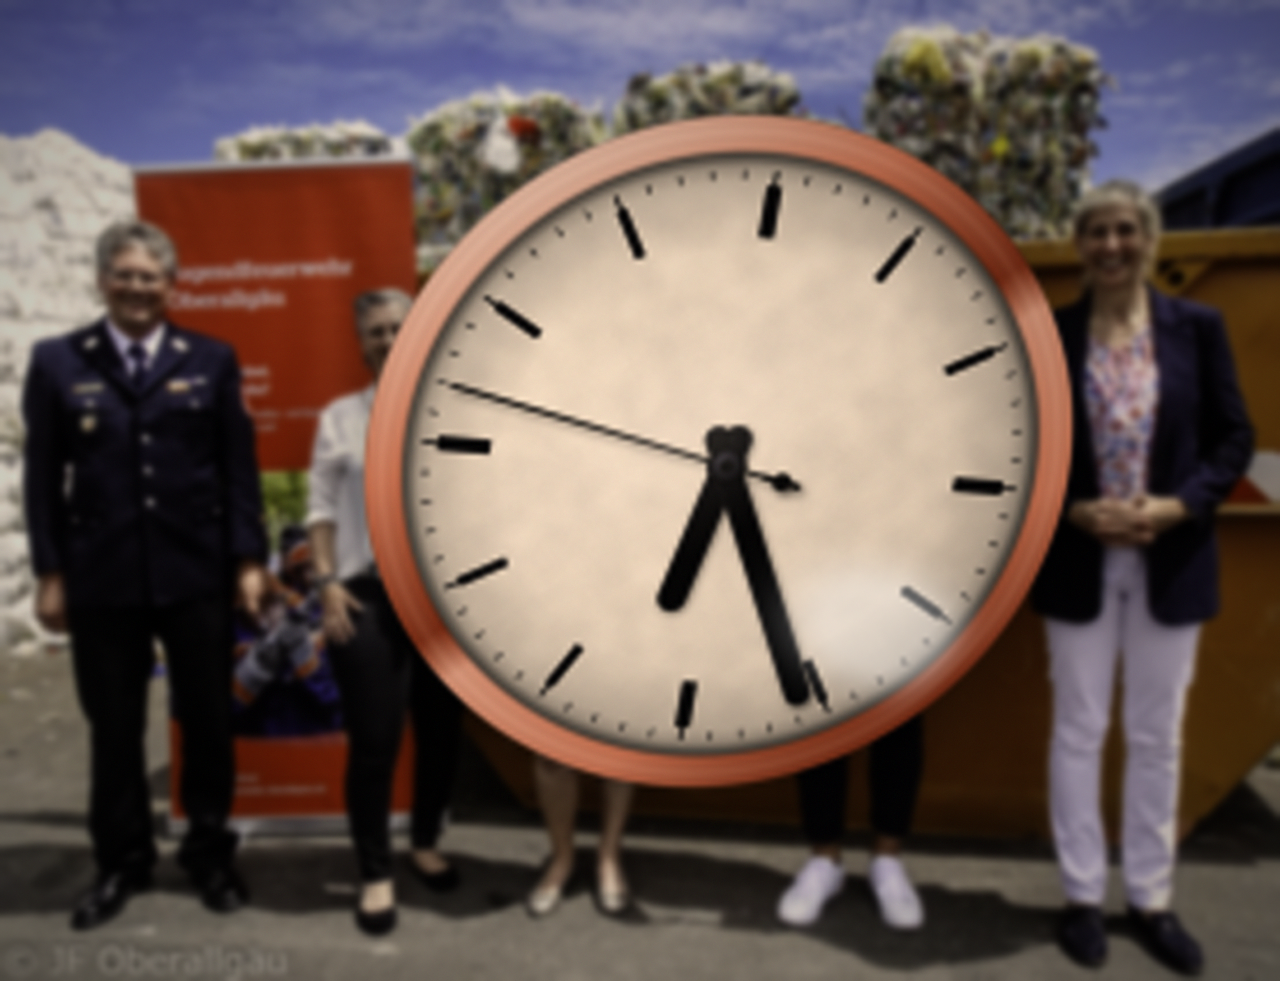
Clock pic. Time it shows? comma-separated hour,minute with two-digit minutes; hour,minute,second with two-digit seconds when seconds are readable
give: 6,25,47
